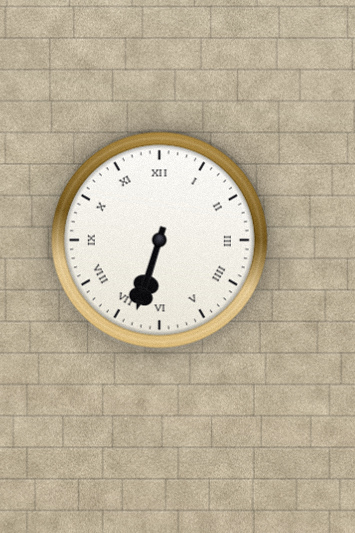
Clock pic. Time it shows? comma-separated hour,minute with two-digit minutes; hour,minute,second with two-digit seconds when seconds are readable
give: 6,33
